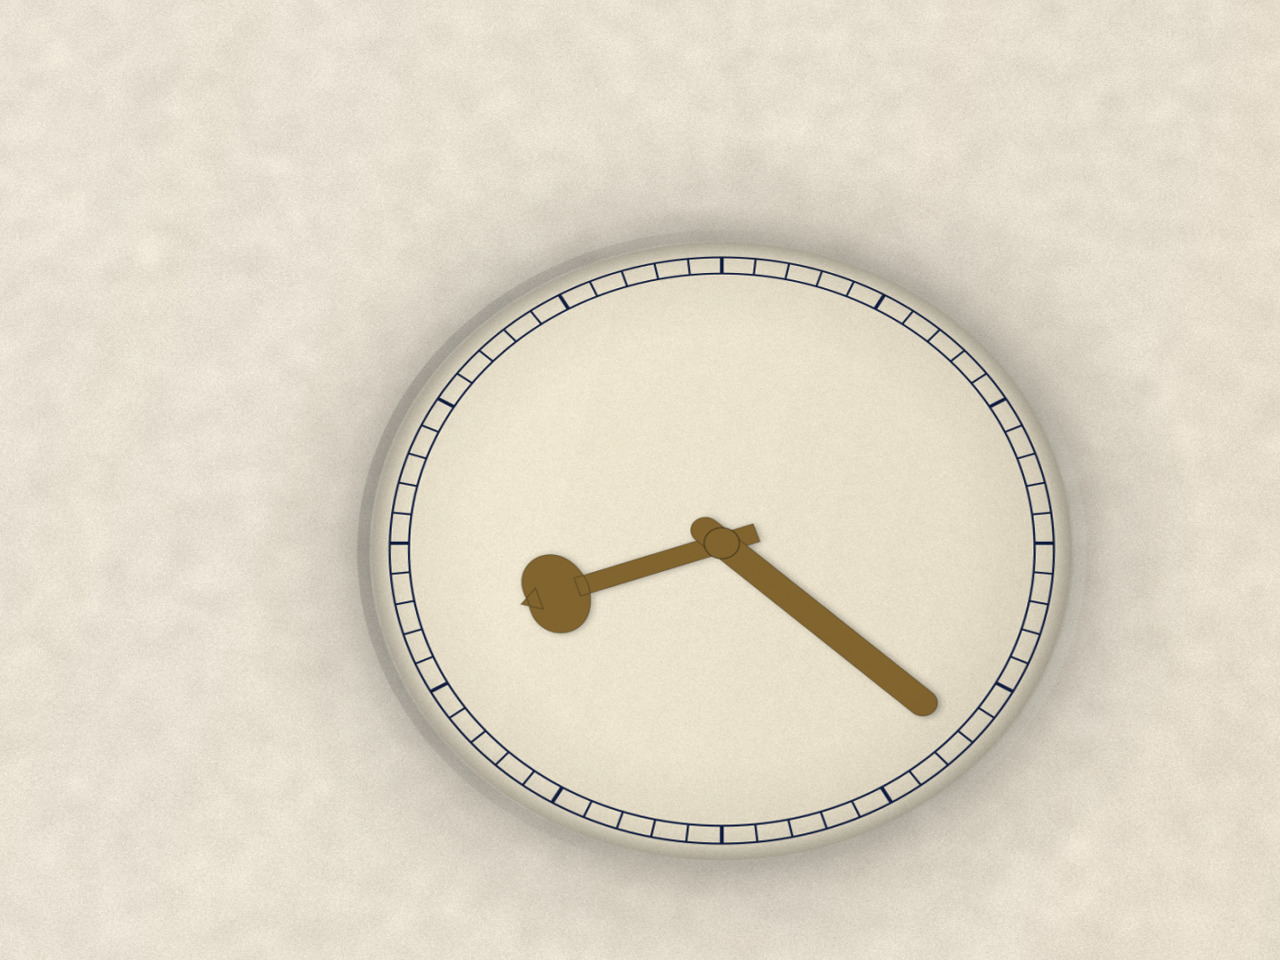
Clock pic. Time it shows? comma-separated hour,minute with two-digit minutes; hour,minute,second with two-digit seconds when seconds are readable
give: 8,22
